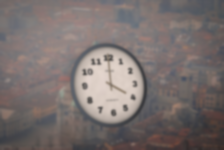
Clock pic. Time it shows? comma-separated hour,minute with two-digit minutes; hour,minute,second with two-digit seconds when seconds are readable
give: 4,00
